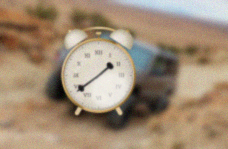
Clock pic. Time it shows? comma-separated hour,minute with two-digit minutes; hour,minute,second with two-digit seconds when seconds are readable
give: 1,39
